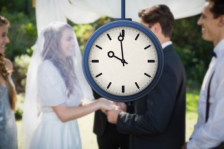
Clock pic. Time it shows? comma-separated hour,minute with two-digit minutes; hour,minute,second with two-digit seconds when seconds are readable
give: 9,59
